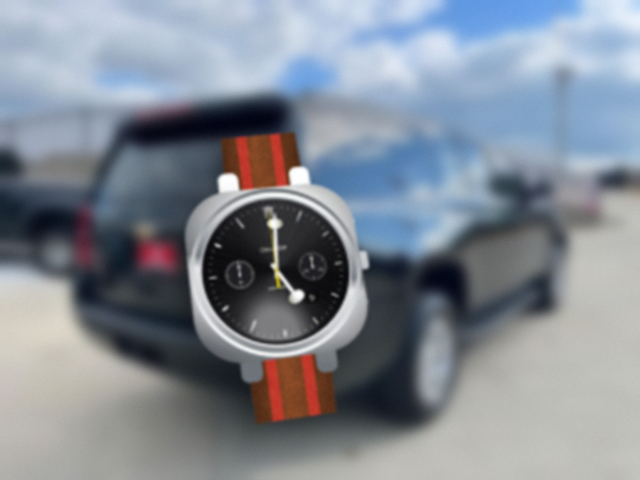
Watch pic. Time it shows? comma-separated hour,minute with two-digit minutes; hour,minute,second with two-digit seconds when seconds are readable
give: 5,01
